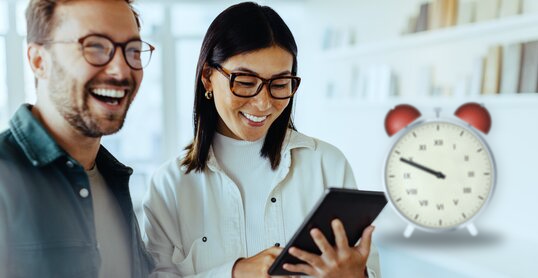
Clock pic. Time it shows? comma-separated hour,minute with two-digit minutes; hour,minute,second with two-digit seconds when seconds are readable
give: 9,49
